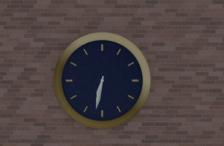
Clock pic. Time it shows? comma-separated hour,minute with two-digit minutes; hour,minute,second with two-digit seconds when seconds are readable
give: 6,32
